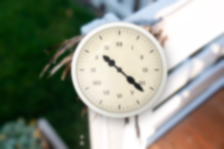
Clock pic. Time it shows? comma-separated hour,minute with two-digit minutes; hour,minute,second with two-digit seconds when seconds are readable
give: 10,22
